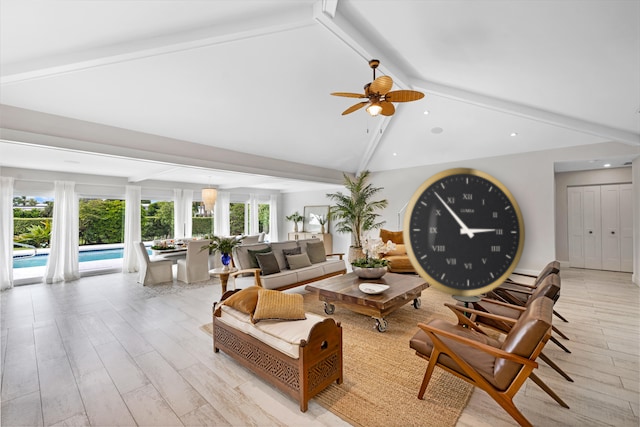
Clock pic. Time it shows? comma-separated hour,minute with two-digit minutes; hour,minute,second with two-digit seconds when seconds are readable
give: 2,53
